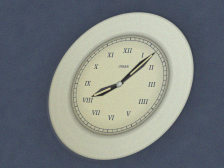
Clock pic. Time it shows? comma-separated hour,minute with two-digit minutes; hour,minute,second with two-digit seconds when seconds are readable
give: 8,07
